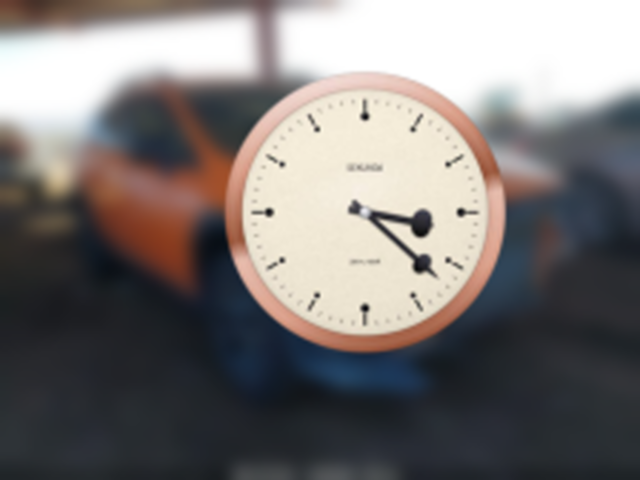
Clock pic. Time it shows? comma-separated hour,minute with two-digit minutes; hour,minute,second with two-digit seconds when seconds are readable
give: 3,22
